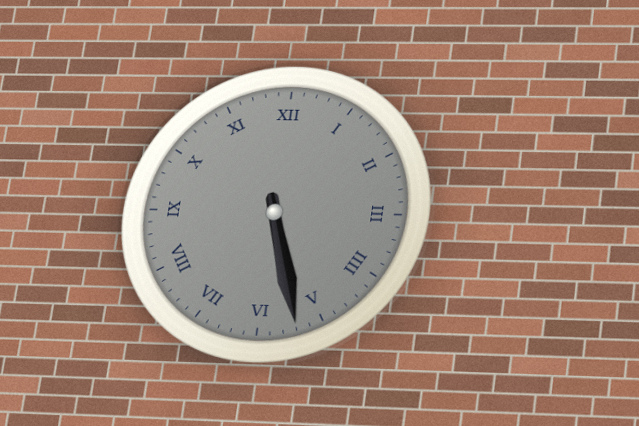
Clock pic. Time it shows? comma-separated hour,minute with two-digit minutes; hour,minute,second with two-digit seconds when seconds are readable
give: 5,27
